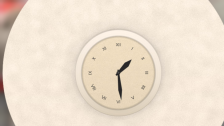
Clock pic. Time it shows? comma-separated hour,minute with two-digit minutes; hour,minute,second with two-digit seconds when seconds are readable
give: 1,29
